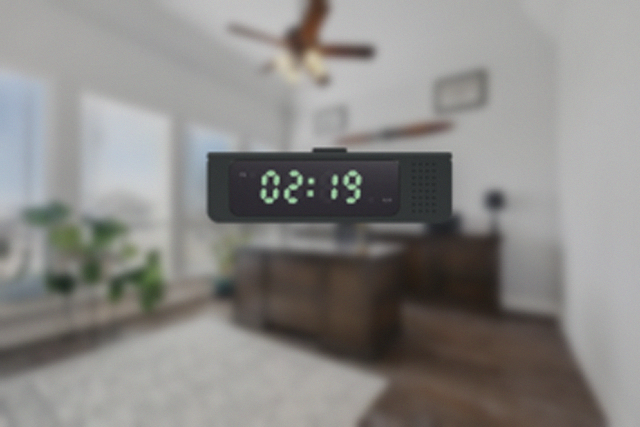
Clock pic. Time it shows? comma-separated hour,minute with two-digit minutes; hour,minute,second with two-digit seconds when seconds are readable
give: 2,19
